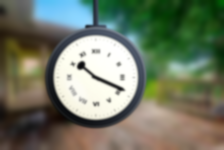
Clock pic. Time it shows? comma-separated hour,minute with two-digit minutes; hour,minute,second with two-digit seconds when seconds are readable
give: 10,19
